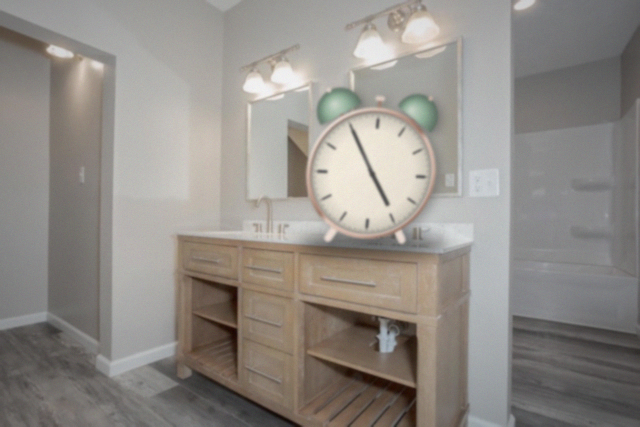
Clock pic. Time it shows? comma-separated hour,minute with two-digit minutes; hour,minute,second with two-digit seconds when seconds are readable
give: 4,55
